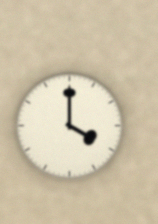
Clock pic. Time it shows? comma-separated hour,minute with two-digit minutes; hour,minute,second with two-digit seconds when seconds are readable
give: 4,00
